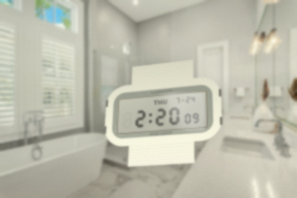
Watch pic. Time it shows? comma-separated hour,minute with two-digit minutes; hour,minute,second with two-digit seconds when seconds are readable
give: 2,20
